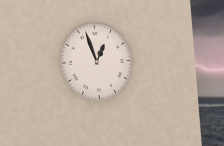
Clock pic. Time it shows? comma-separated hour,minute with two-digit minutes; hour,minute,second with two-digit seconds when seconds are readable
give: 12,57
